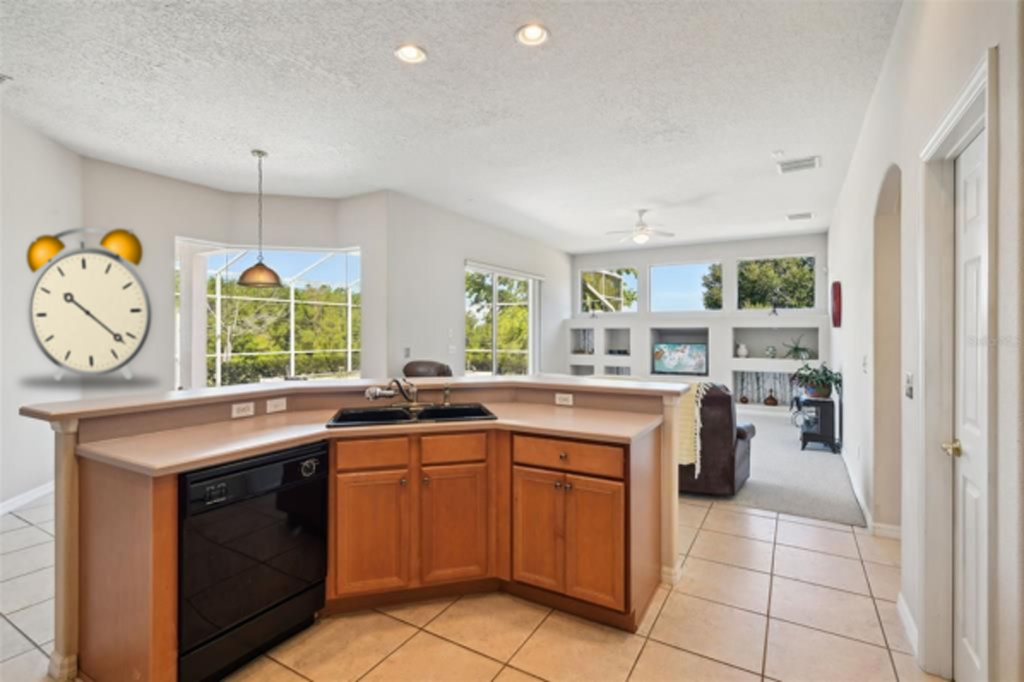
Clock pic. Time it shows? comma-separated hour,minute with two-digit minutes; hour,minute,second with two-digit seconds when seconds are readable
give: 10,22
